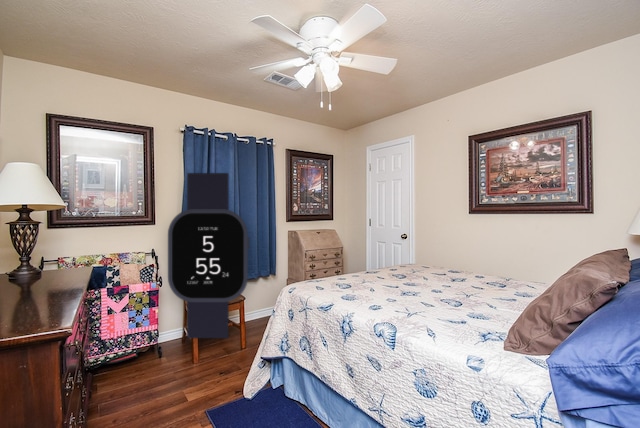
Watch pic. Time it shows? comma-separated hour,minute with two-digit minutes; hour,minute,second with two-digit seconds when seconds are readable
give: 5,55
